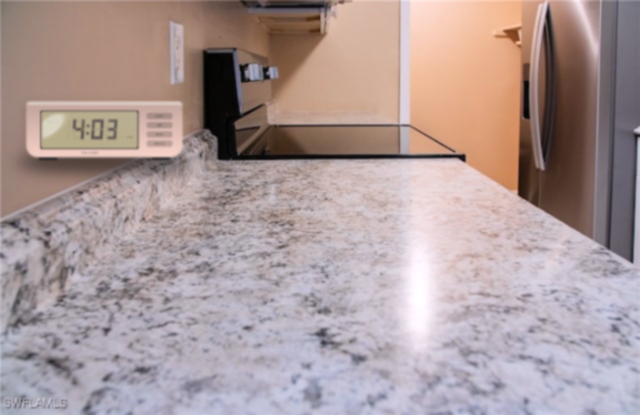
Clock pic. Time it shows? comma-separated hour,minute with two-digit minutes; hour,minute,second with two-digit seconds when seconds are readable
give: 4,03
